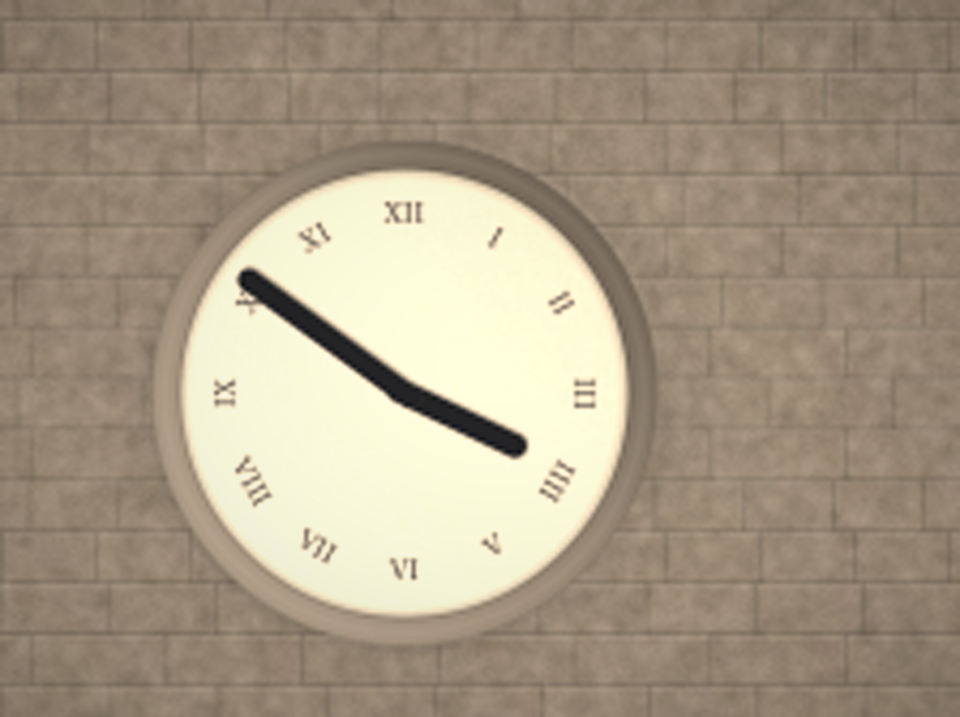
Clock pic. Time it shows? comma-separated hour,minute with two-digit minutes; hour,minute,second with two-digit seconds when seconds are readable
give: 3,51
